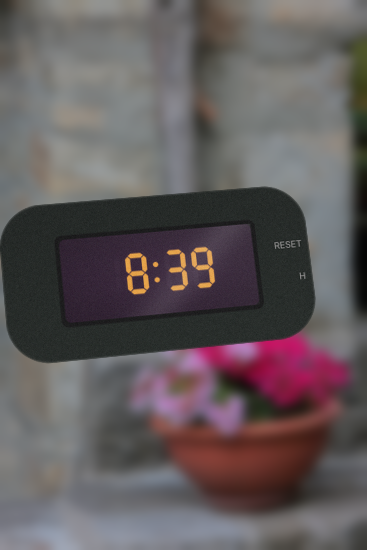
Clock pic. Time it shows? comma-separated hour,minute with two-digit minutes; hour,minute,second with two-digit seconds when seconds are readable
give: 8,39
